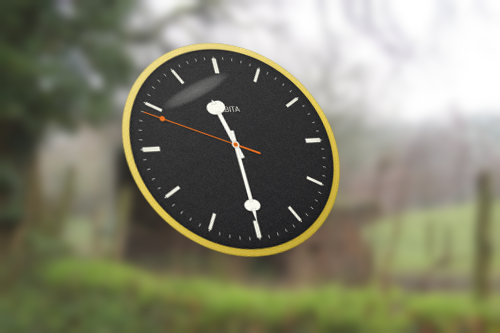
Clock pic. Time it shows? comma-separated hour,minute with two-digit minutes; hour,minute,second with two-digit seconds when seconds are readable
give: 11,29,49
